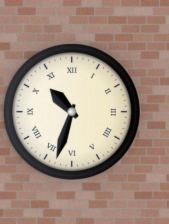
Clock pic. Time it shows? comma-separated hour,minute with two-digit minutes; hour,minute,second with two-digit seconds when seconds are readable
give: 10,33
